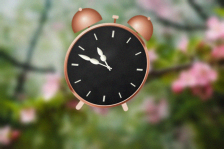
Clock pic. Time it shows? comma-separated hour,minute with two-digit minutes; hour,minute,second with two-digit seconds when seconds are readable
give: 10,48
